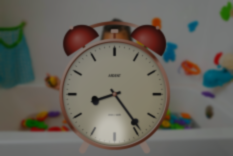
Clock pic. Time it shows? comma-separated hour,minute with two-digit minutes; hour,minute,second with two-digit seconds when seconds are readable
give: 8,24
